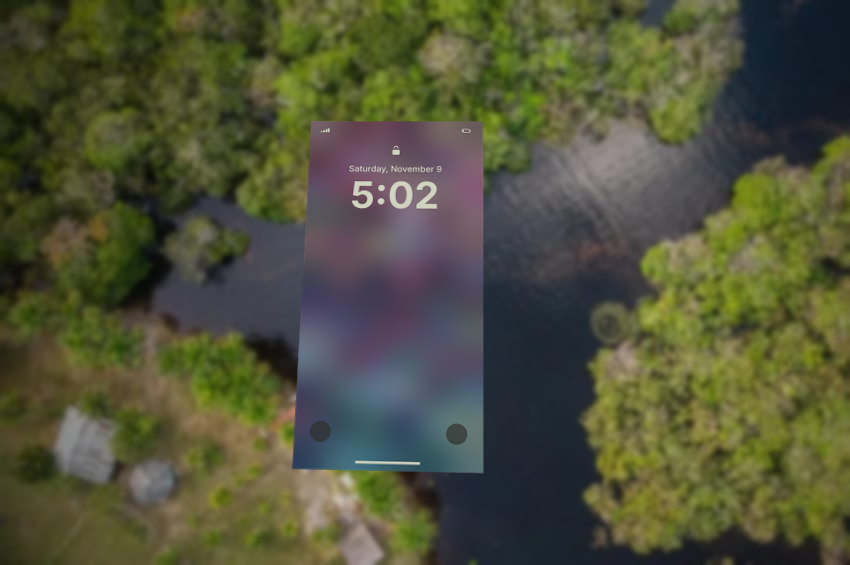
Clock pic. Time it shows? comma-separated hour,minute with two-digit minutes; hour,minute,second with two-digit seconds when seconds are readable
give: 5,02
